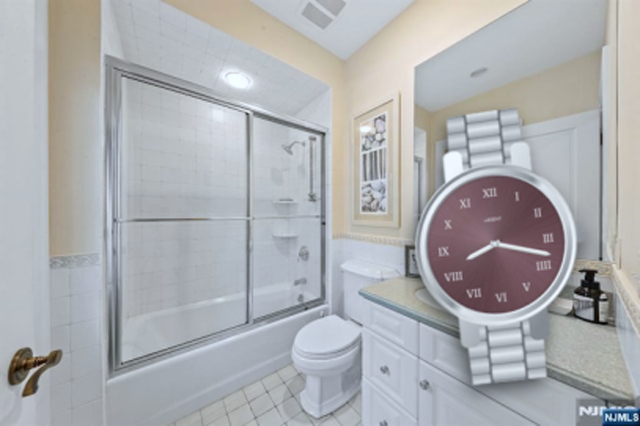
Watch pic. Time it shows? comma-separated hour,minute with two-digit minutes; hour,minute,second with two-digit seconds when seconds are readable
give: 8,18
